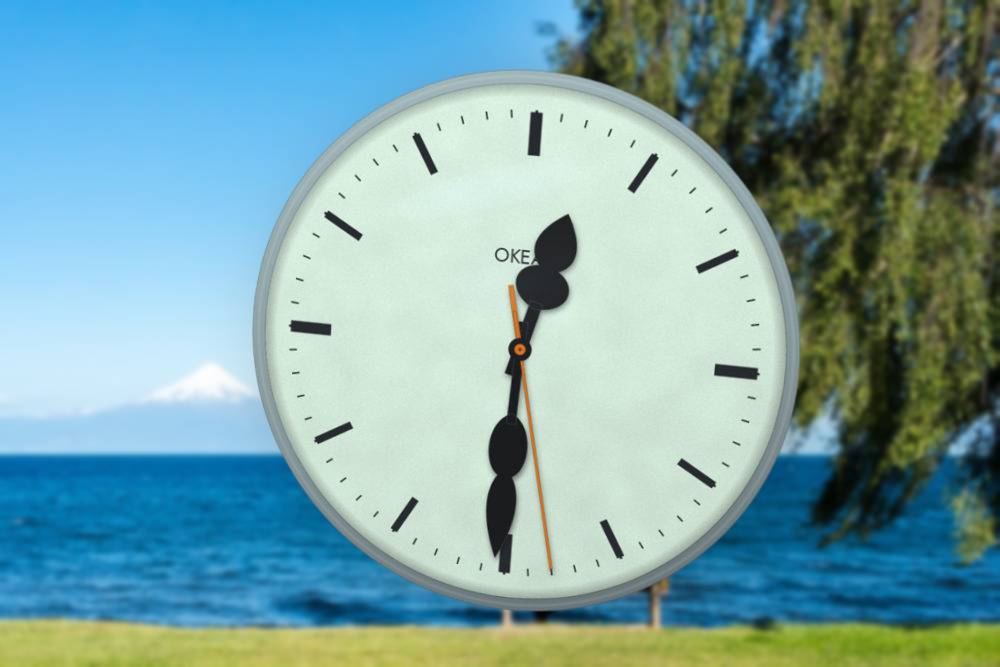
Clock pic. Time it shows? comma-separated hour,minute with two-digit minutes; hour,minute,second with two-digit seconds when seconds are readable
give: 12,30,28
